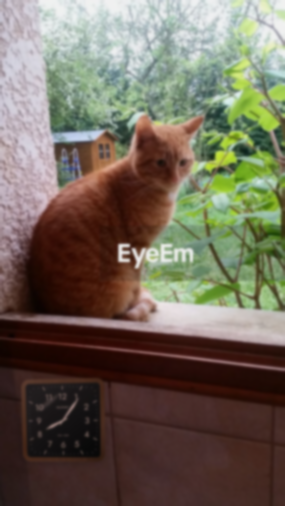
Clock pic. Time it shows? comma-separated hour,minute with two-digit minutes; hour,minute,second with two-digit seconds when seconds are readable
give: 8,06
